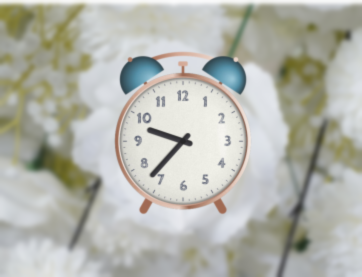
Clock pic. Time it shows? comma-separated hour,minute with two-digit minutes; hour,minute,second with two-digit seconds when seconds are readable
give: 9,37
